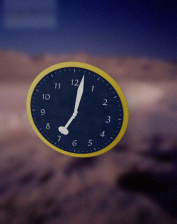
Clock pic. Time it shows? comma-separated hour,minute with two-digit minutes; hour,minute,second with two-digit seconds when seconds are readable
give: 7,02
